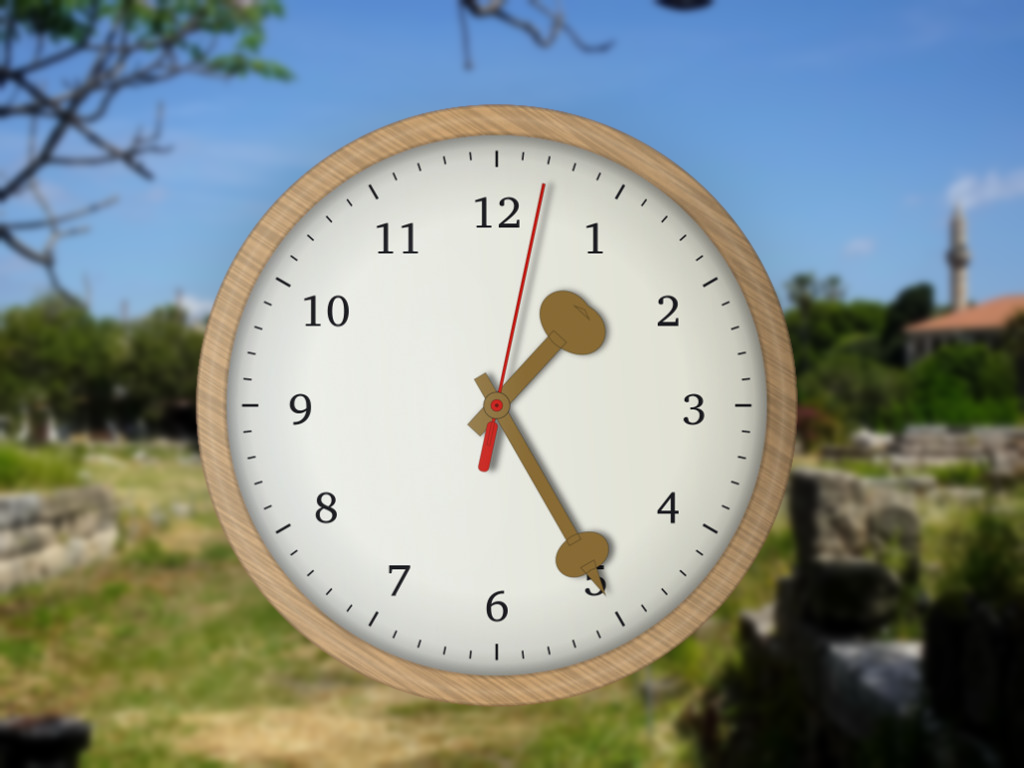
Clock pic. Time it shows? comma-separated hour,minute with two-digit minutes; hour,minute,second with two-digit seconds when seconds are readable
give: 1,25,02
